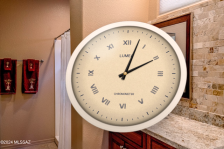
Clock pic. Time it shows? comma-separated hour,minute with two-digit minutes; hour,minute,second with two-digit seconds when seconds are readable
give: 2,03
